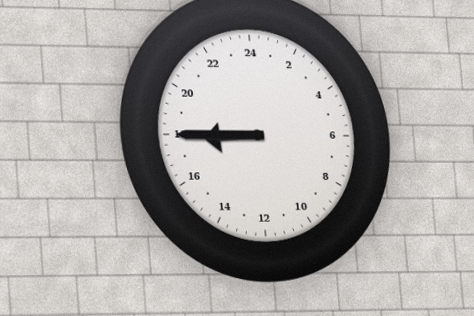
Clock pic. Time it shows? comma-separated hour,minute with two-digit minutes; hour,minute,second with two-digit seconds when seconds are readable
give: 17,45
